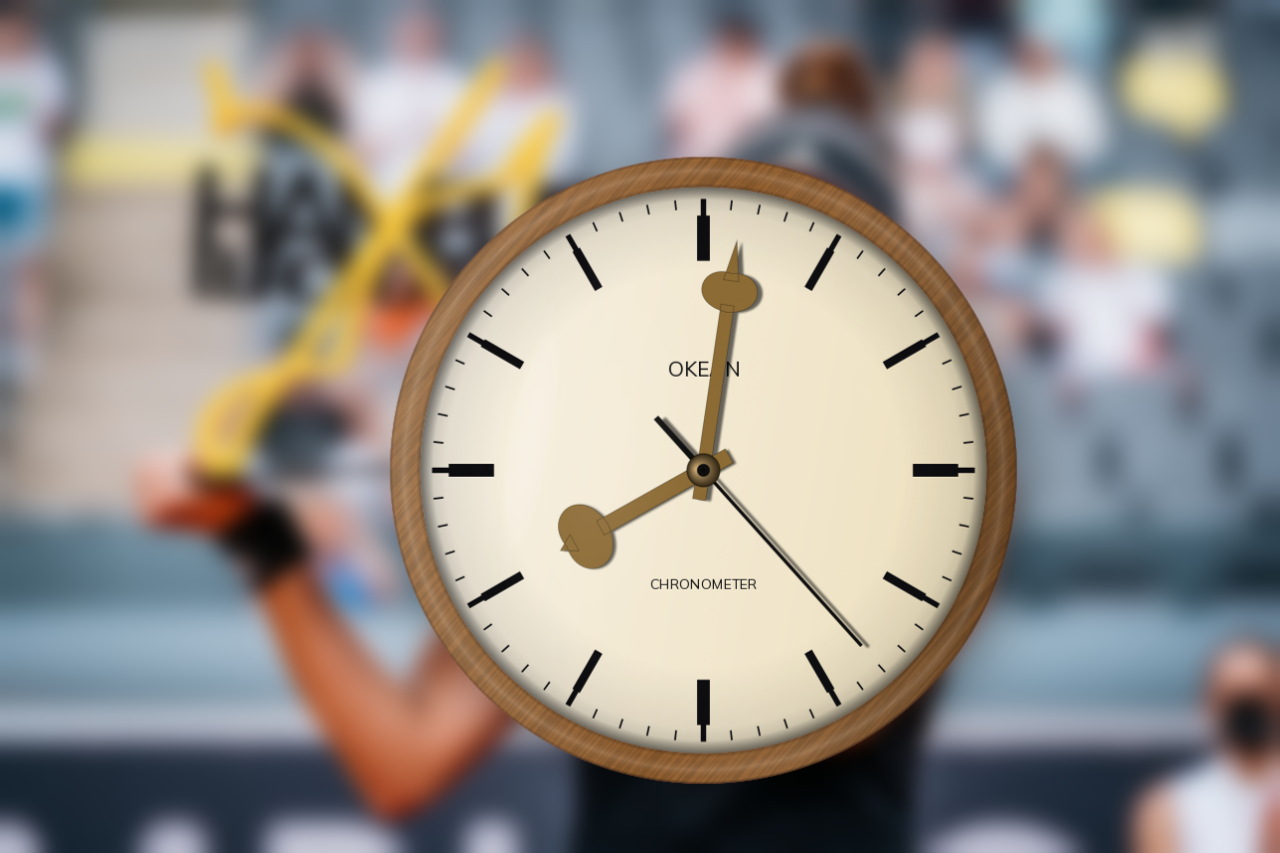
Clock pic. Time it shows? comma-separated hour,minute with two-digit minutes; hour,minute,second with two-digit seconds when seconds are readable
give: 8,01,23
